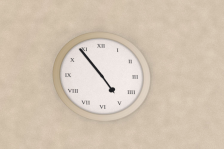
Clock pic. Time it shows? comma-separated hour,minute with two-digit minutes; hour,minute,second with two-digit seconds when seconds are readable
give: 4,54
